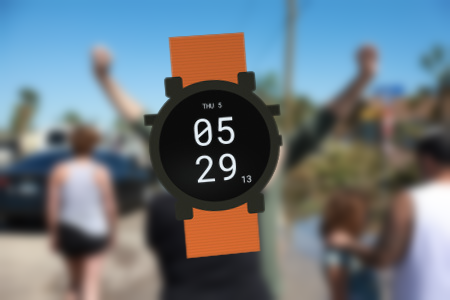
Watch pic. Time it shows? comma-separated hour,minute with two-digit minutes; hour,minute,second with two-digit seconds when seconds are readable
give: 5,29,13
